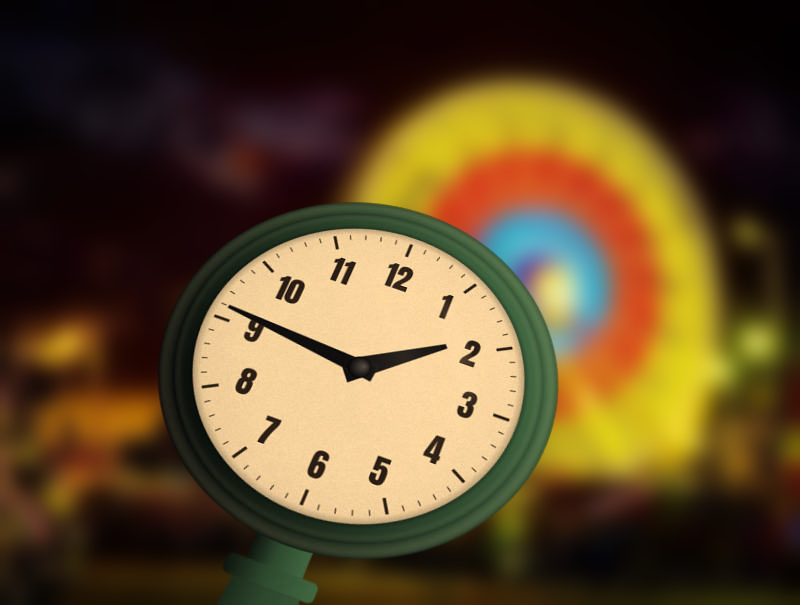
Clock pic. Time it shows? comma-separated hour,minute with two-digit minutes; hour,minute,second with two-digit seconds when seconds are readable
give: 1,46
